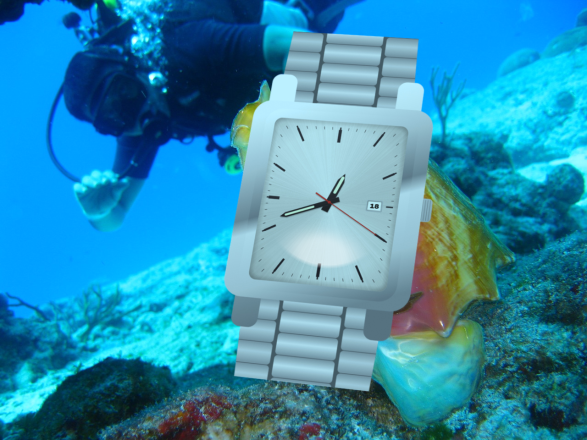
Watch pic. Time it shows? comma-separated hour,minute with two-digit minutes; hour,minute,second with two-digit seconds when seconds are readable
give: 12,41,20
